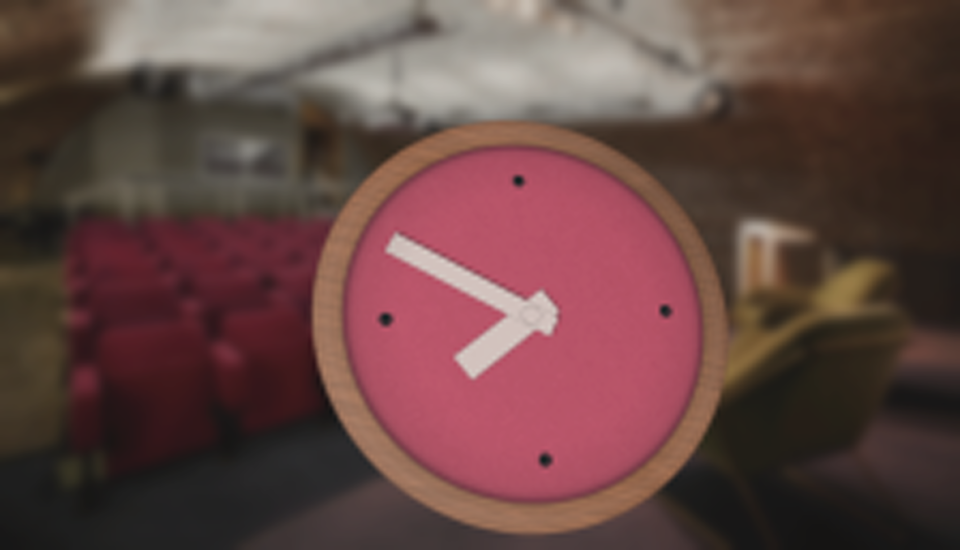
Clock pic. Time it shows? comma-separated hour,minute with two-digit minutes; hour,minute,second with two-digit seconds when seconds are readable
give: 7,50
